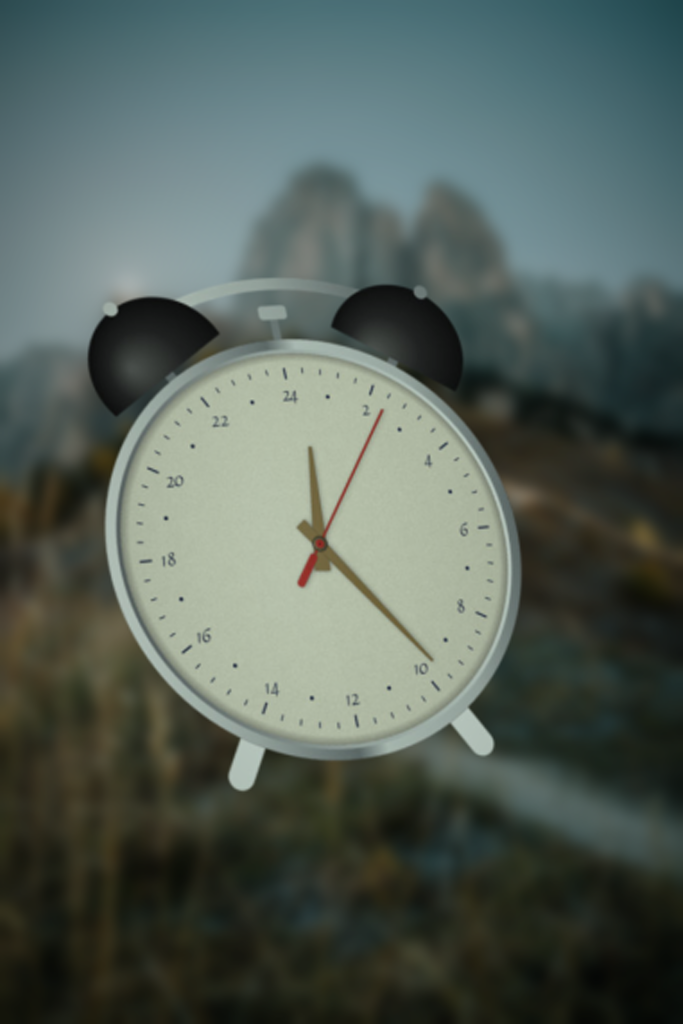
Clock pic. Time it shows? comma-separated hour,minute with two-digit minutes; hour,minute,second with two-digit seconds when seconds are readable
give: 0,24,06
